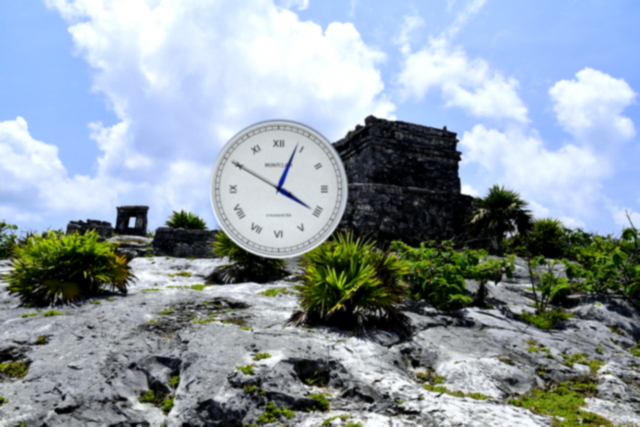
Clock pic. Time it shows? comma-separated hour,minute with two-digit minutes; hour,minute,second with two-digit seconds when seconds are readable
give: 4,03,50
